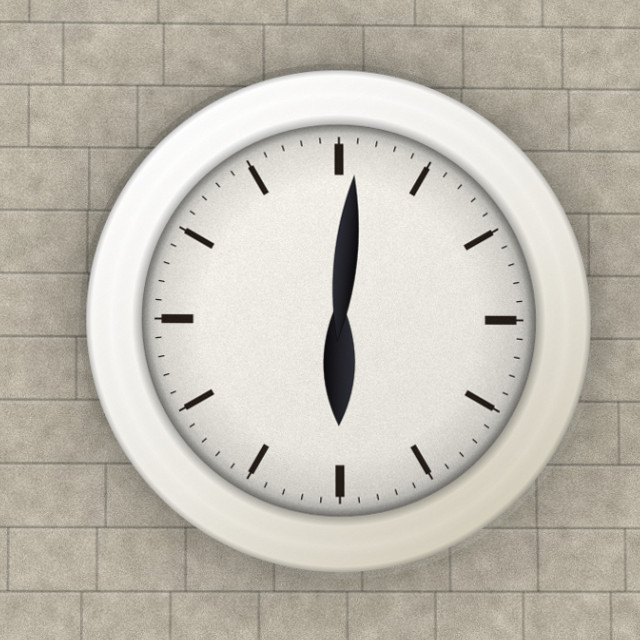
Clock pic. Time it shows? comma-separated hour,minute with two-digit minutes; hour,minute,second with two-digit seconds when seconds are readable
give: 6,01
